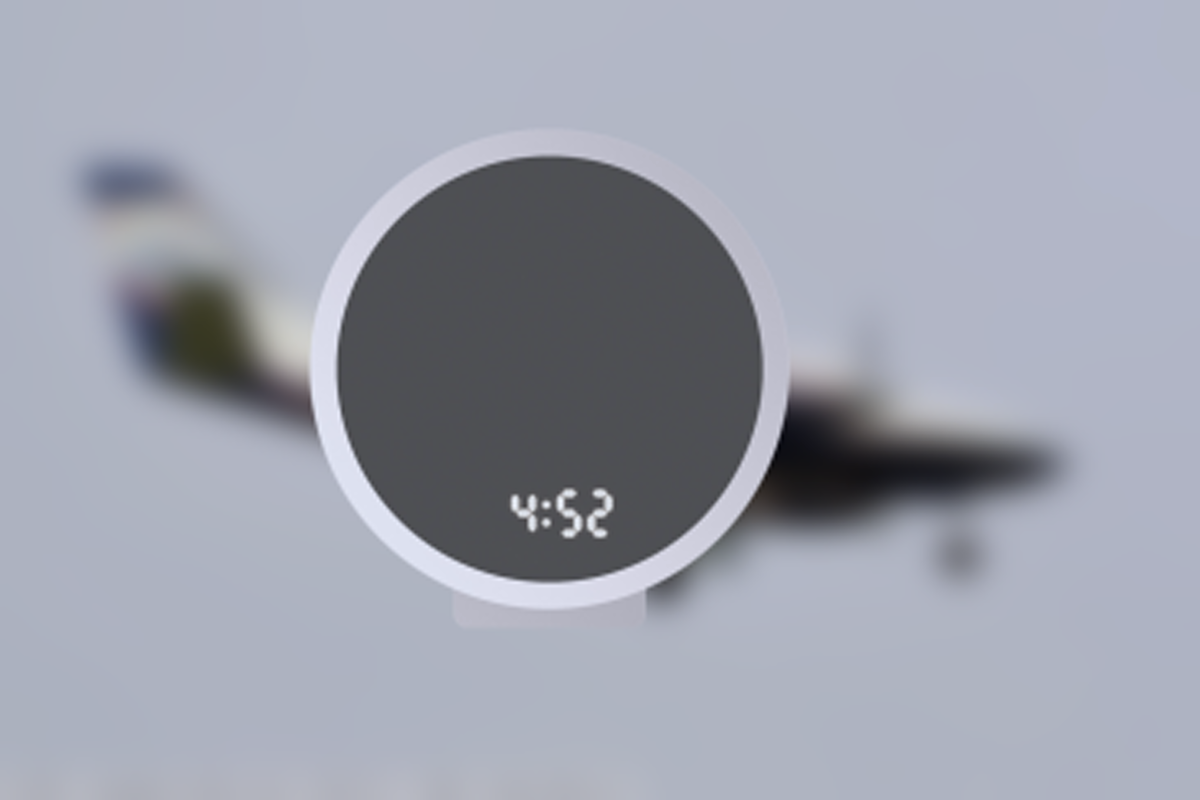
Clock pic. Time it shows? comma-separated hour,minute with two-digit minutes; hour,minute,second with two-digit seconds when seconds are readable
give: 4,52
